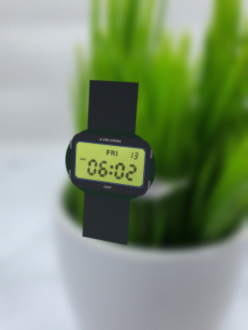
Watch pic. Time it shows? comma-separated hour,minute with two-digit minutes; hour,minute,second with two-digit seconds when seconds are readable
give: 6,02
